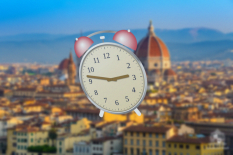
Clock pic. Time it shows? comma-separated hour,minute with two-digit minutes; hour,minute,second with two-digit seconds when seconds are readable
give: 2,47
